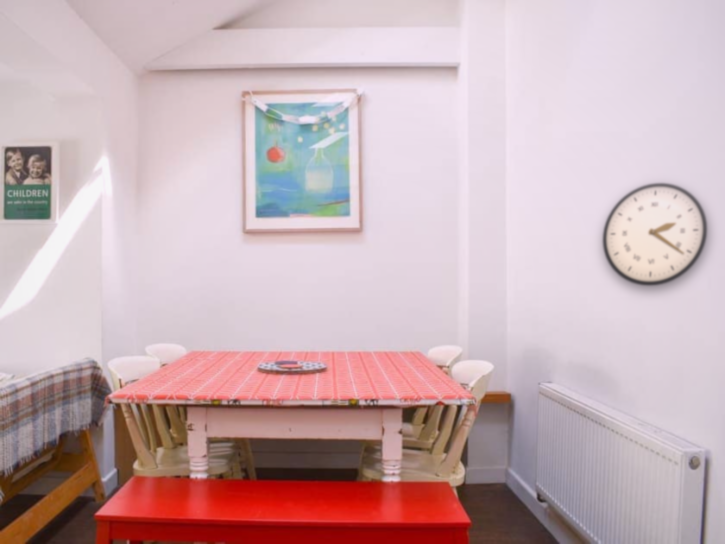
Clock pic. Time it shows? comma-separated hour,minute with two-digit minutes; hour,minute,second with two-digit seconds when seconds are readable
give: 2,21
